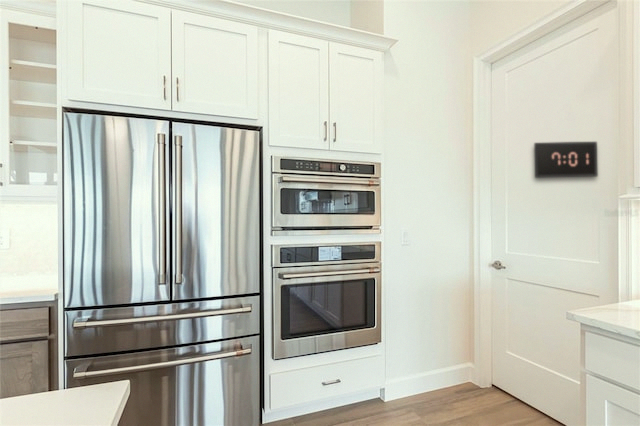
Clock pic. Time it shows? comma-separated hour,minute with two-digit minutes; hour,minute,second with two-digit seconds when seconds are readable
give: 7,01
